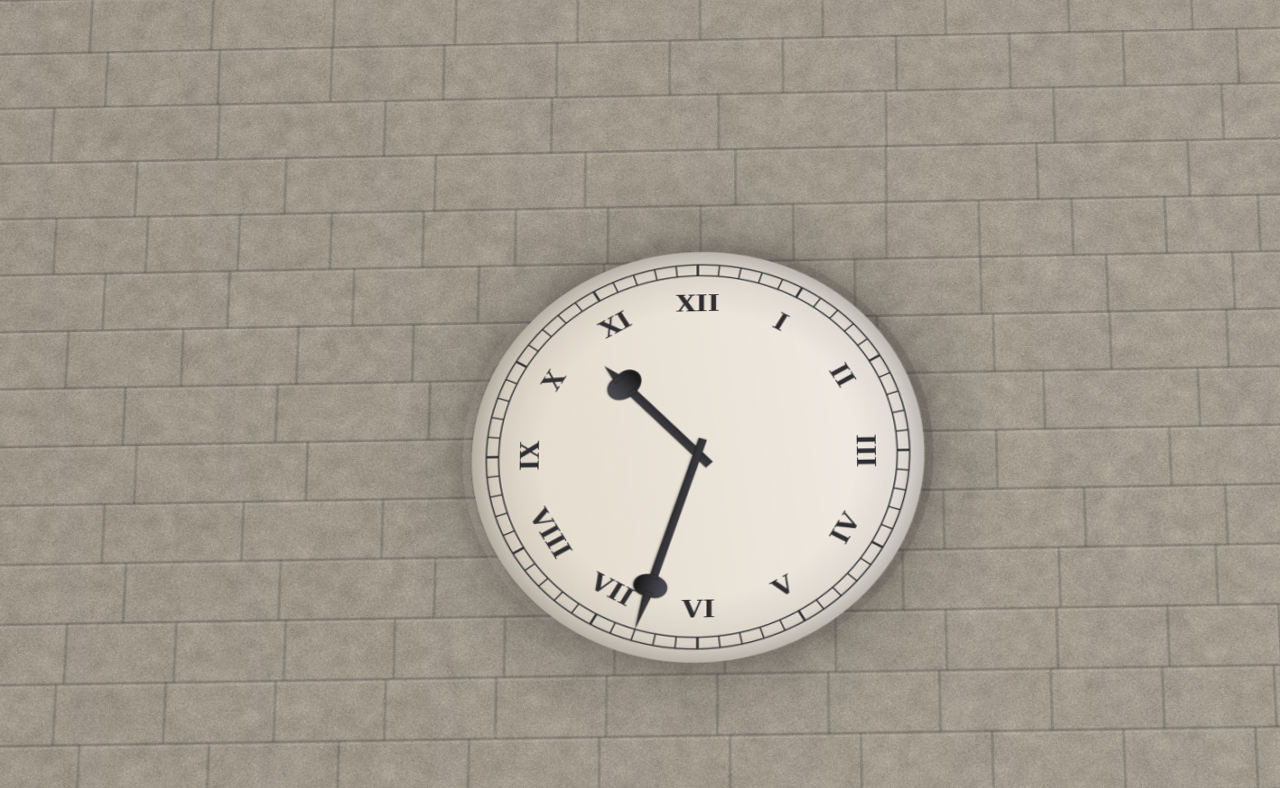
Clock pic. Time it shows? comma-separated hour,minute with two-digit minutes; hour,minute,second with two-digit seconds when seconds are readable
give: 10,33
